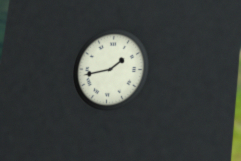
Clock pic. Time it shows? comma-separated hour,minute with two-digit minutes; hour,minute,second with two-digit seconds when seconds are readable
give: 1,43
